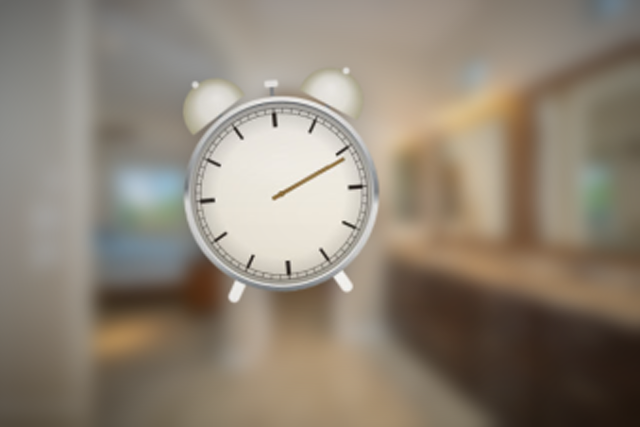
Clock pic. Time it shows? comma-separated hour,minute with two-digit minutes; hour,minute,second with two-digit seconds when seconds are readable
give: 2,11
